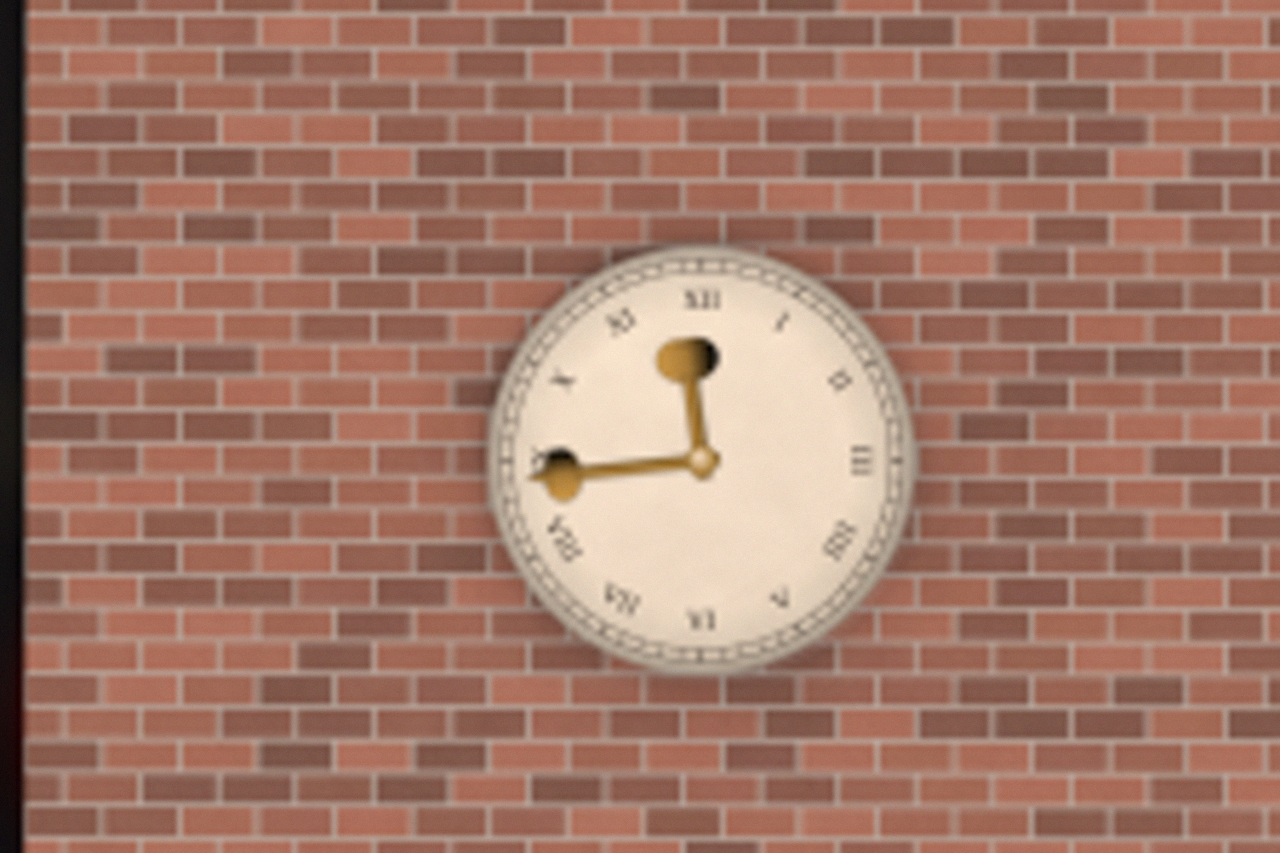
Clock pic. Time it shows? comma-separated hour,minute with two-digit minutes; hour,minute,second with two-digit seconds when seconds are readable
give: 11,44
